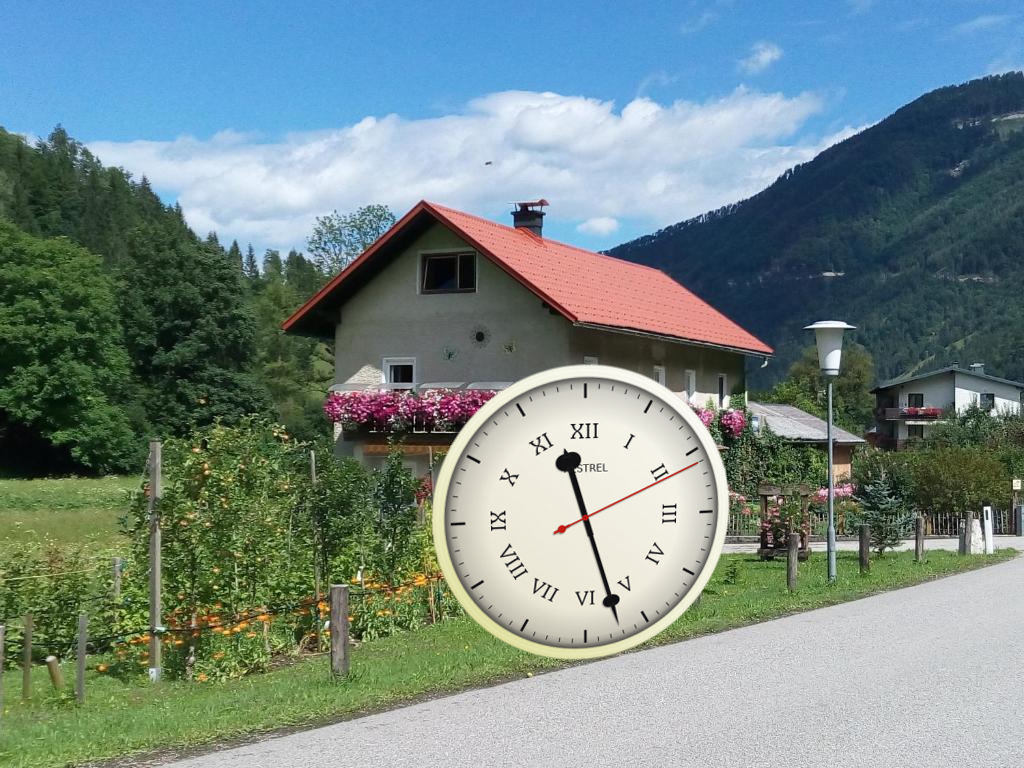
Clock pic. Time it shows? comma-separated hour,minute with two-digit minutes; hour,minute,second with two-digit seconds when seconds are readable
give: 11,27,11
